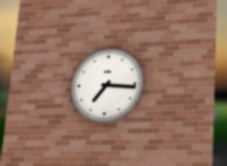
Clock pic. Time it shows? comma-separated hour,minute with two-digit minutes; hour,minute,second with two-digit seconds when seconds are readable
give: 7,16
